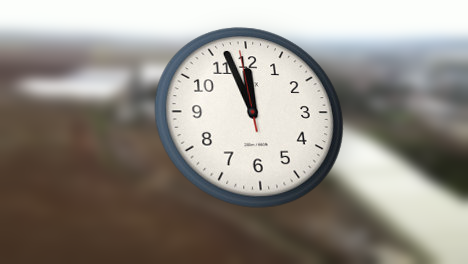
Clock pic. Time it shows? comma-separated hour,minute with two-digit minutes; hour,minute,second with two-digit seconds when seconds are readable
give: 11,56,59
